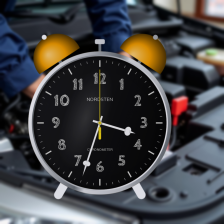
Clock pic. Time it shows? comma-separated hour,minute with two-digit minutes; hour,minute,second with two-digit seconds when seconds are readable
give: 3,33,00
